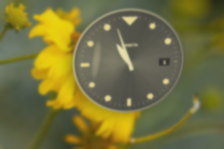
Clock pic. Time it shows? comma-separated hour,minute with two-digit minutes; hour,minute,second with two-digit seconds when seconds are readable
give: 10,57
